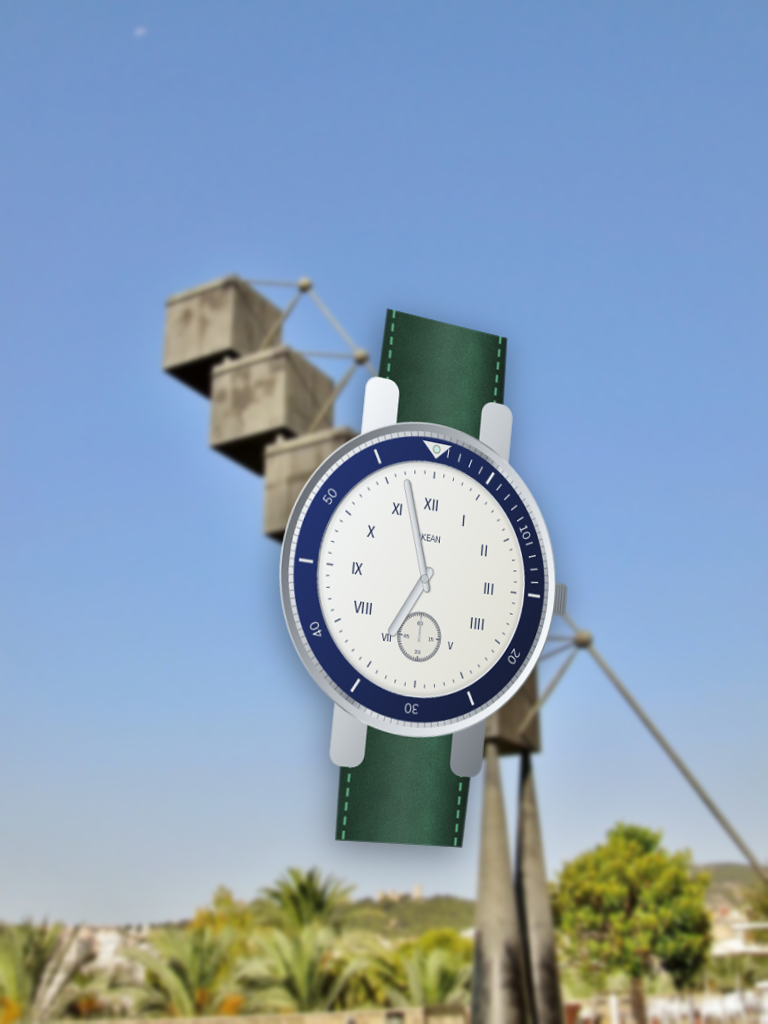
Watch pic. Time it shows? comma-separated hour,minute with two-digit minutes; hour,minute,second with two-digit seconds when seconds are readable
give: 6,57
